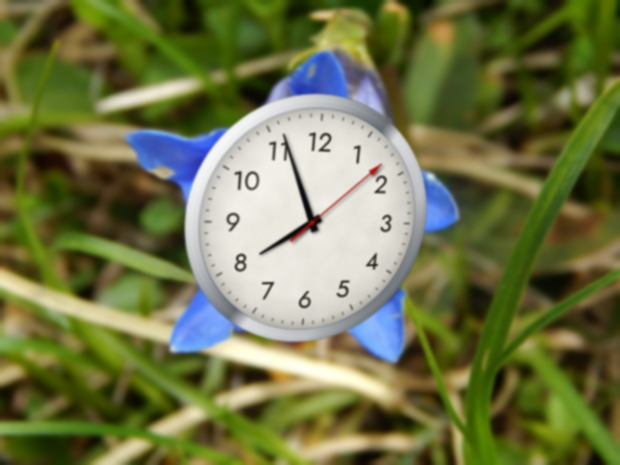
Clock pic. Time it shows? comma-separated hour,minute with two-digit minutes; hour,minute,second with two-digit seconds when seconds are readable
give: 7,56,08
